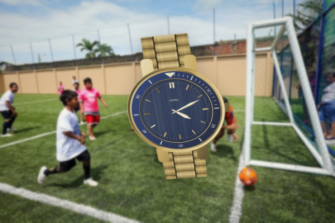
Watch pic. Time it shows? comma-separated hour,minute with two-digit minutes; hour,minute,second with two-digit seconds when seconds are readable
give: 4,11
